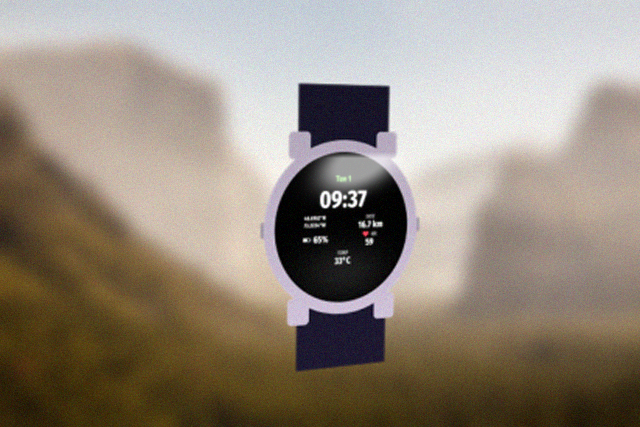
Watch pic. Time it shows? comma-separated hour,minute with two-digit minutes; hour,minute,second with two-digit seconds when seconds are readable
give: 9,37
